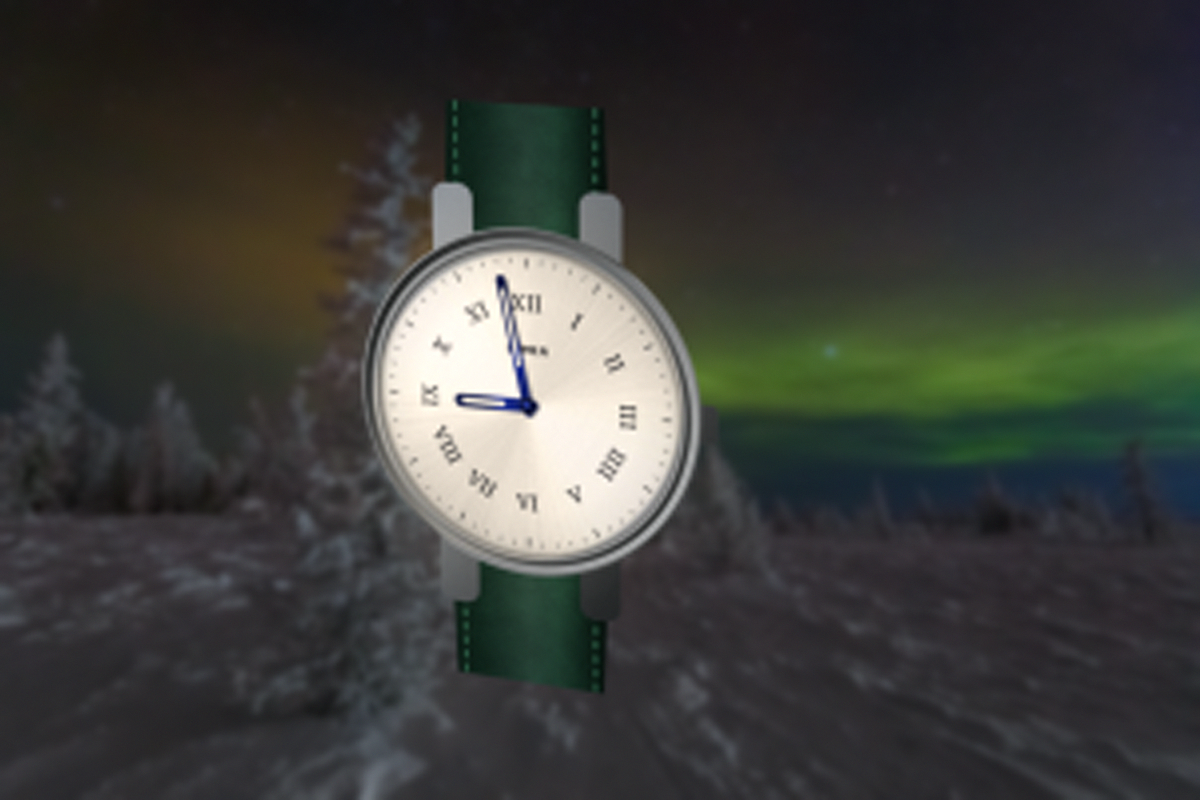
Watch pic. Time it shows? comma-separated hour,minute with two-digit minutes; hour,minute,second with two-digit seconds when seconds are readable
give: 8,58
